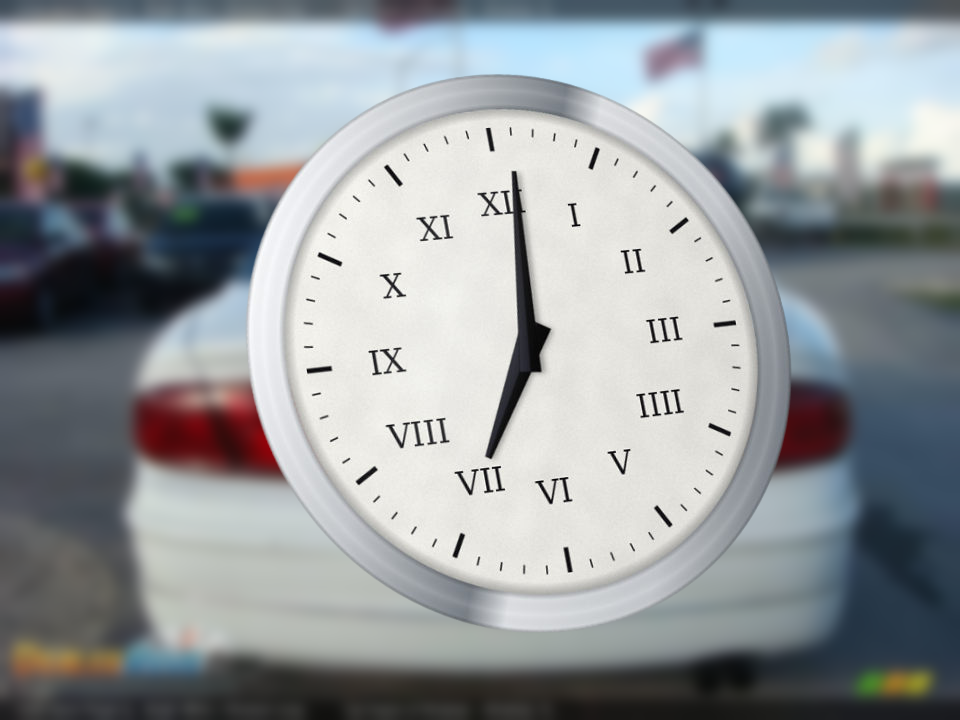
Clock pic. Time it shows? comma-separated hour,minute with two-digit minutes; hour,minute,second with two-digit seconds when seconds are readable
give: 7,01
